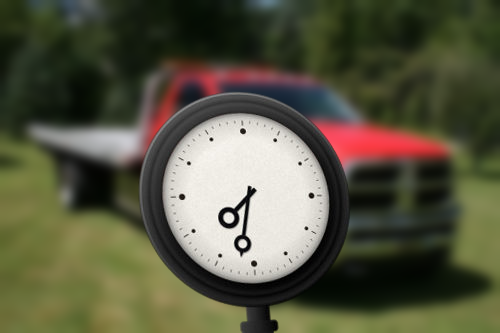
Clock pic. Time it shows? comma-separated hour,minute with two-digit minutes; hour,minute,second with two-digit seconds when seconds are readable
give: 7,32
